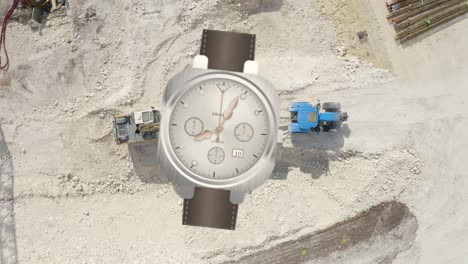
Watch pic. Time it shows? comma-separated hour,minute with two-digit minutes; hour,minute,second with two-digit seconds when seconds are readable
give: 8,04
